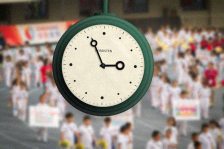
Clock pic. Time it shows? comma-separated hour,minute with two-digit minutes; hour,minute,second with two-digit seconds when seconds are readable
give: 2,56
